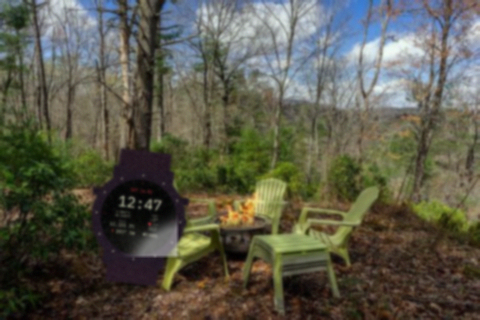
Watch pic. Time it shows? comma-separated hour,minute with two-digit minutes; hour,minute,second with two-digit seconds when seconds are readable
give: 12,47
